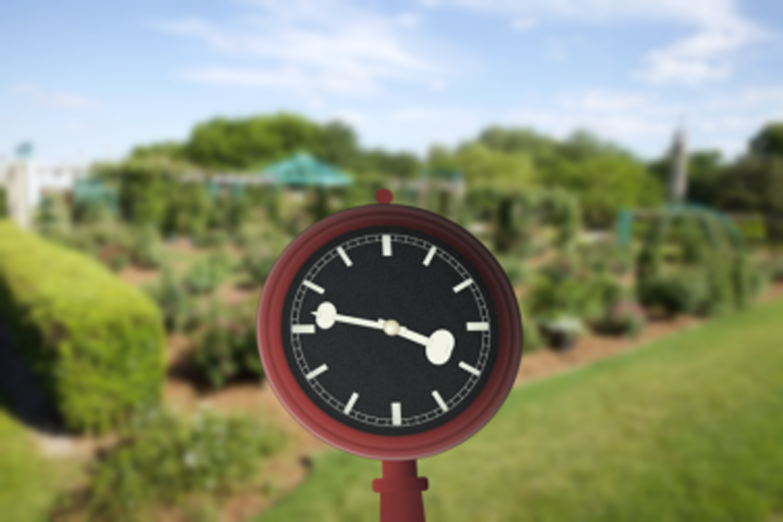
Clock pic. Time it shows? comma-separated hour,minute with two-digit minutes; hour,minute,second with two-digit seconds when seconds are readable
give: 3,47
